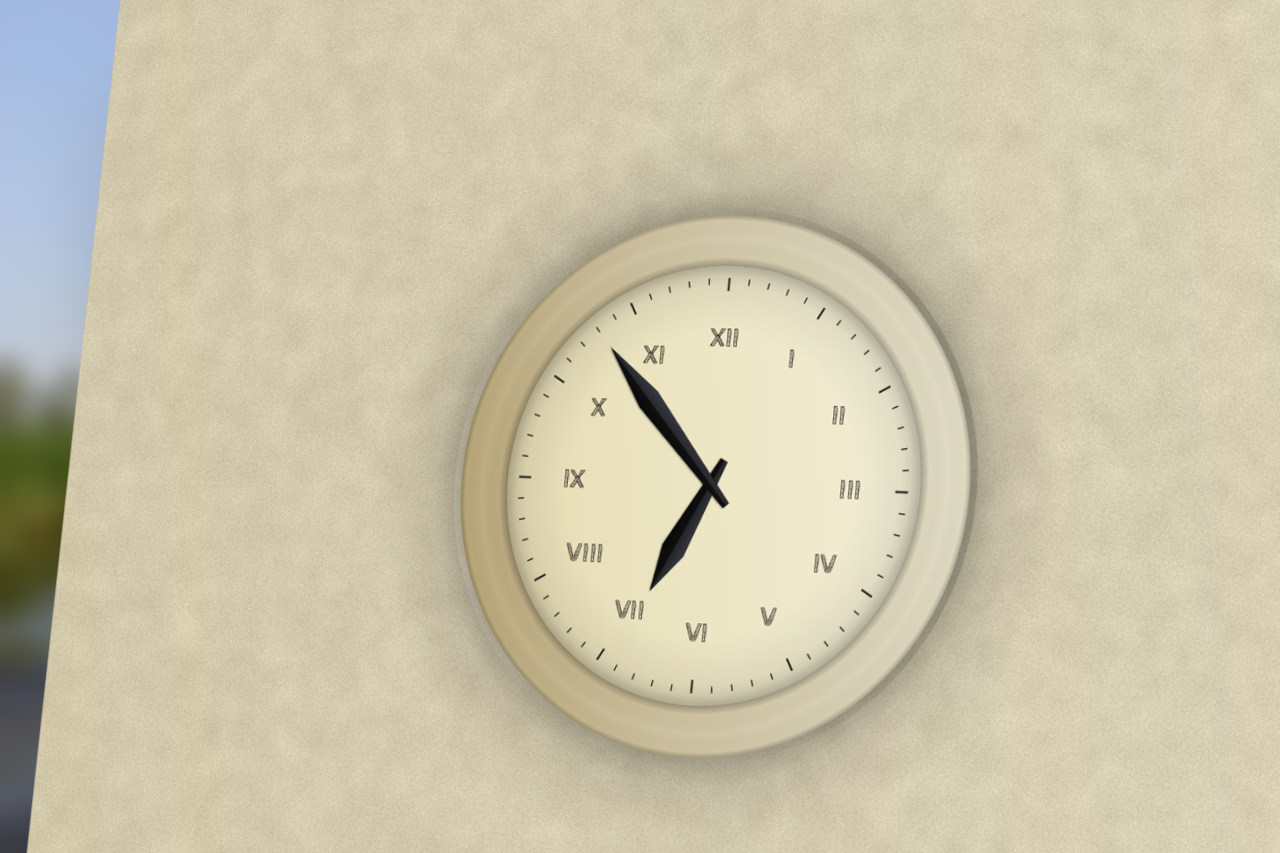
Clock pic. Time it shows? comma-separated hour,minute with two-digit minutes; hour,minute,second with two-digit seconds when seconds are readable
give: 6,53
